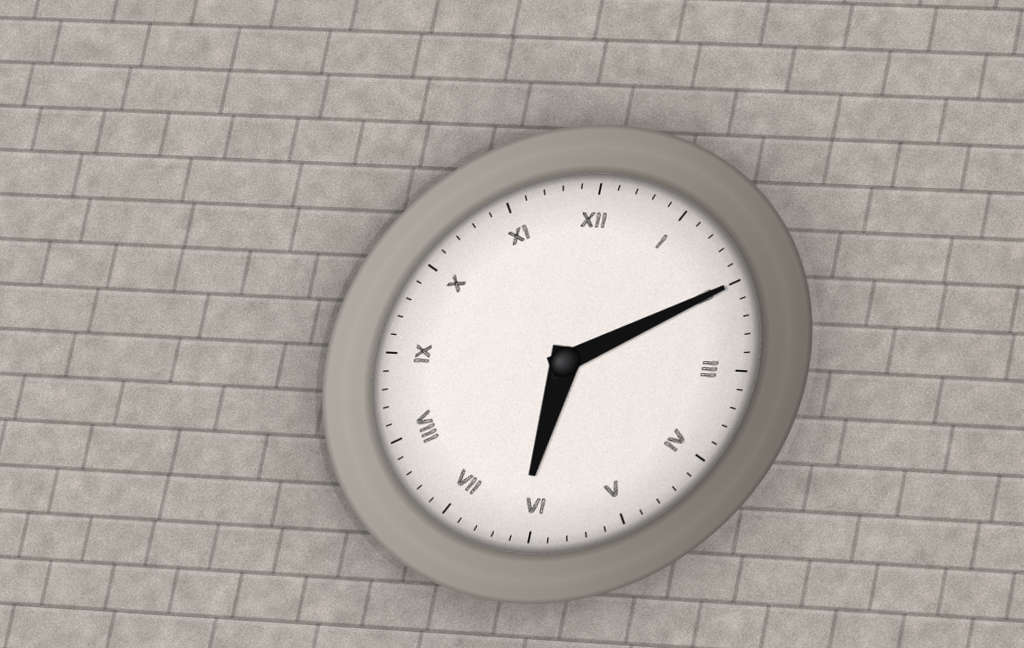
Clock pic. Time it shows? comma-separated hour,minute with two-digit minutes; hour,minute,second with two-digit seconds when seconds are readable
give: 6,10
